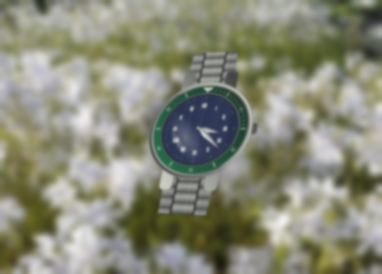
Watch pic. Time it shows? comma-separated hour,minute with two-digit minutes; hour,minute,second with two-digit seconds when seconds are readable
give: 3,22
